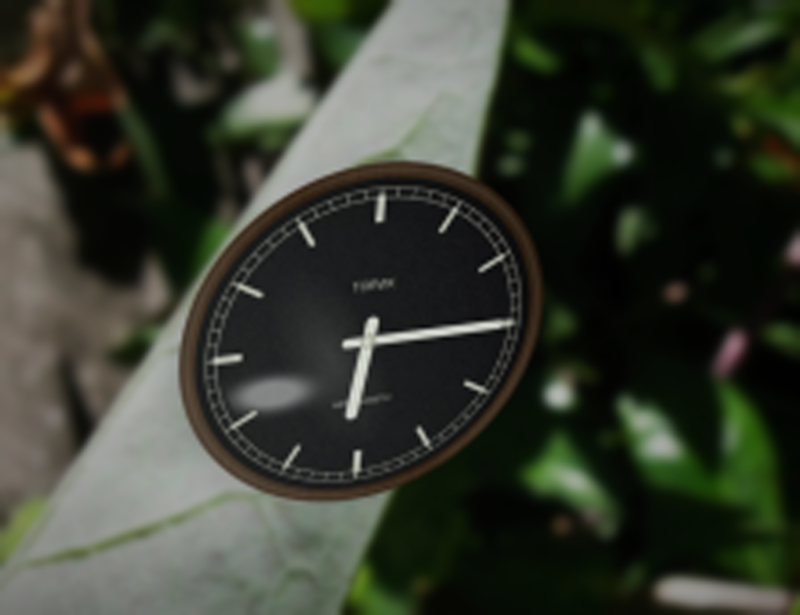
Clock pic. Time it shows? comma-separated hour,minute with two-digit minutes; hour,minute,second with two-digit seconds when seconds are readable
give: 6,15
